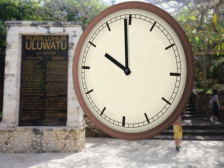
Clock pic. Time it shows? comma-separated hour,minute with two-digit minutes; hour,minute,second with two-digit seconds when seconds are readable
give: 9,59
